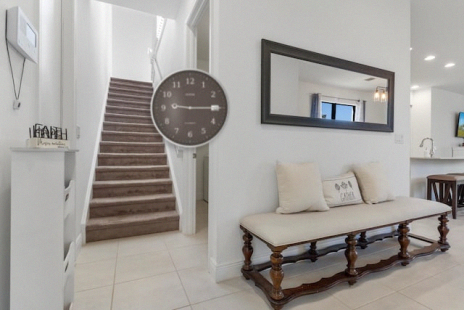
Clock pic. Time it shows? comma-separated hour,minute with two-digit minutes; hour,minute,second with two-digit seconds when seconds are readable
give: 9,15
